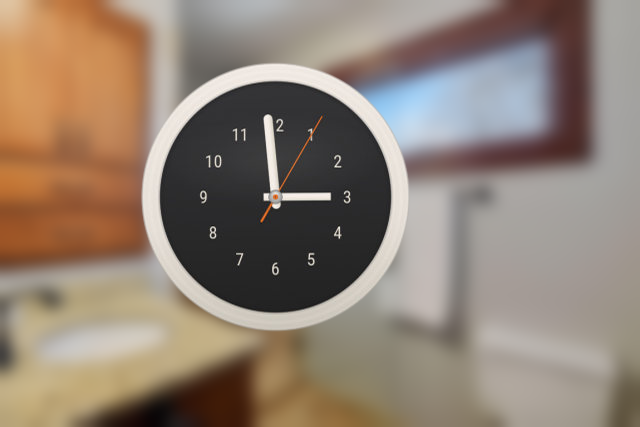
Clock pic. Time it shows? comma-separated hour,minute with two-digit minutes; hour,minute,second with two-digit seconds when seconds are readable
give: 2,59,05
